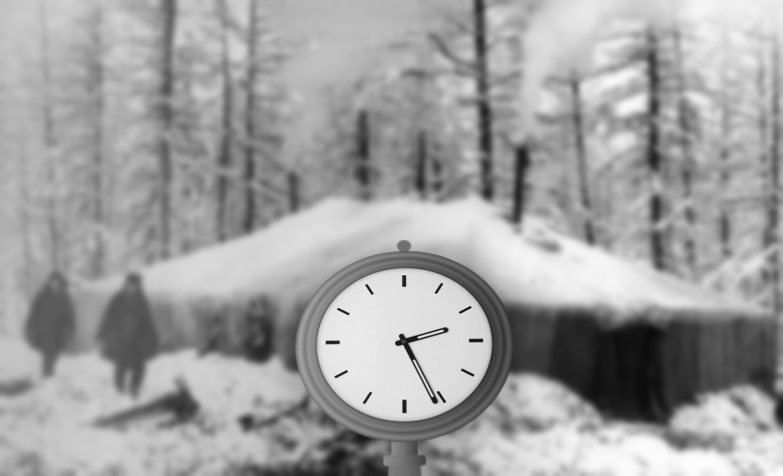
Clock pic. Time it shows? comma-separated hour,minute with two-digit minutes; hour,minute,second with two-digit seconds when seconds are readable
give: 2,26
